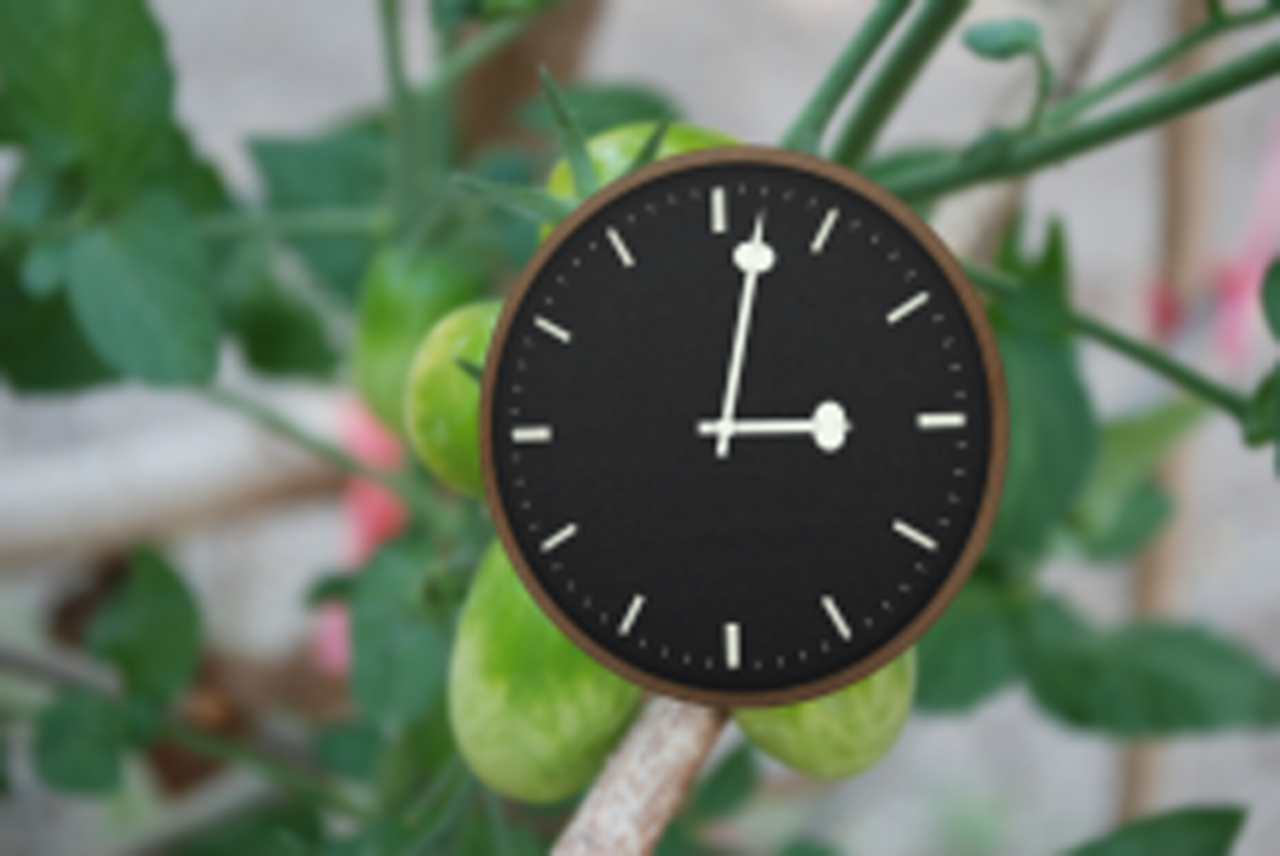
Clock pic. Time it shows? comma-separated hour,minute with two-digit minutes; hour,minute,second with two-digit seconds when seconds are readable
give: 3,02
